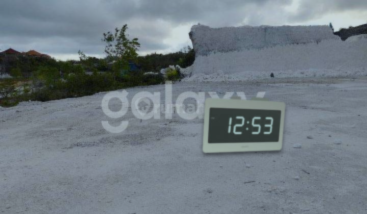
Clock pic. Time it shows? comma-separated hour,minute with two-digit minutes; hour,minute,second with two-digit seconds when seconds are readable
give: 12,53
